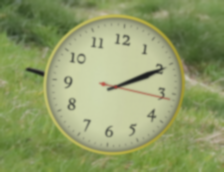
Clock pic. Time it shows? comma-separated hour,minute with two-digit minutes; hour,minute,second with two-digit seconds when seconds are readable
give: 2,10,16
